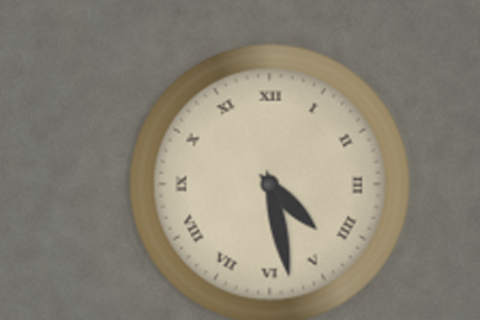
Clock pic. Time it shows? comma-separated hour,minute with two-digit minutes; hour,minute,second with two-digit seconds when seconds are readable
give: 4,28
